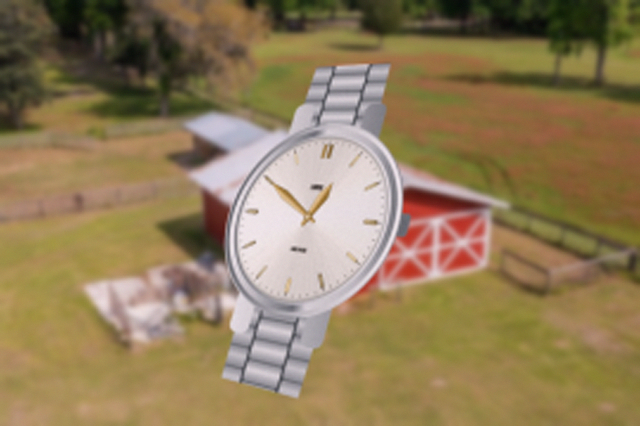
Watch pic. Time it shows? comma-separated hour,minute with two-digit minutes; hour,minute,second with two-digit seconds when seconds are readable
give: 12,50
